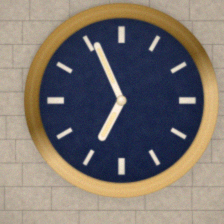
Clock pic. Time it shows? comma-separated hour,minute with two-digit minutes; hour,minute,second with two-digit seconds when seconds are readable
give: 6,56
